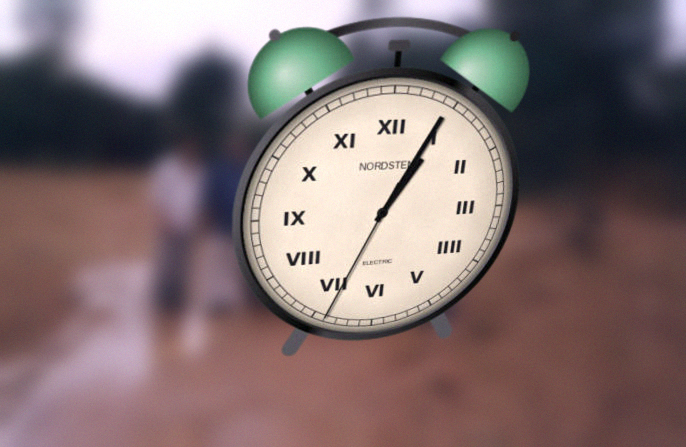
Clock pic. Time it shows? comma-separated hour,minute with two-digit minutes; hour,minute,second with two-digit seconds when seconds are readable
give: 1,04,34
